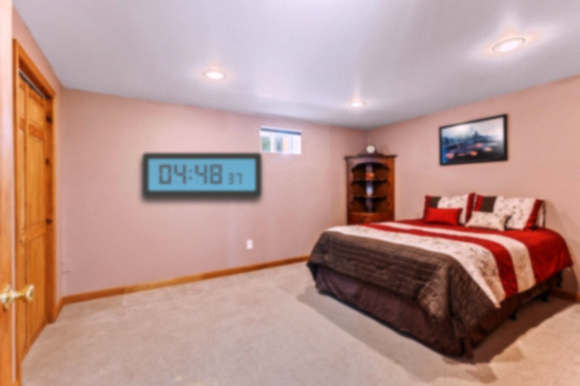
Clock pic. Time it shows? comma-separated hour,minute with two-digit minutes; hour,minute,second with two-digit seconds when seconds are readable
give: 4,48
